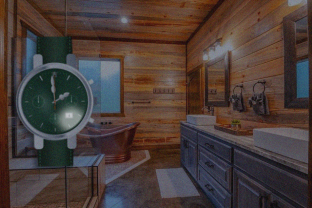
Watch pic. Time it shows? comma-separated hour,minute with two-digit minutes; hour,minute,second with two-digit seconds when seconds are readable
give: 1,59
